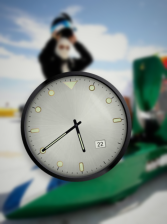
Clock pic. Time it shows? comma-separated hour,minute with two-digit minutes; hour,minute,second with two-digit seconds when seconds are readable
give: 5,40
